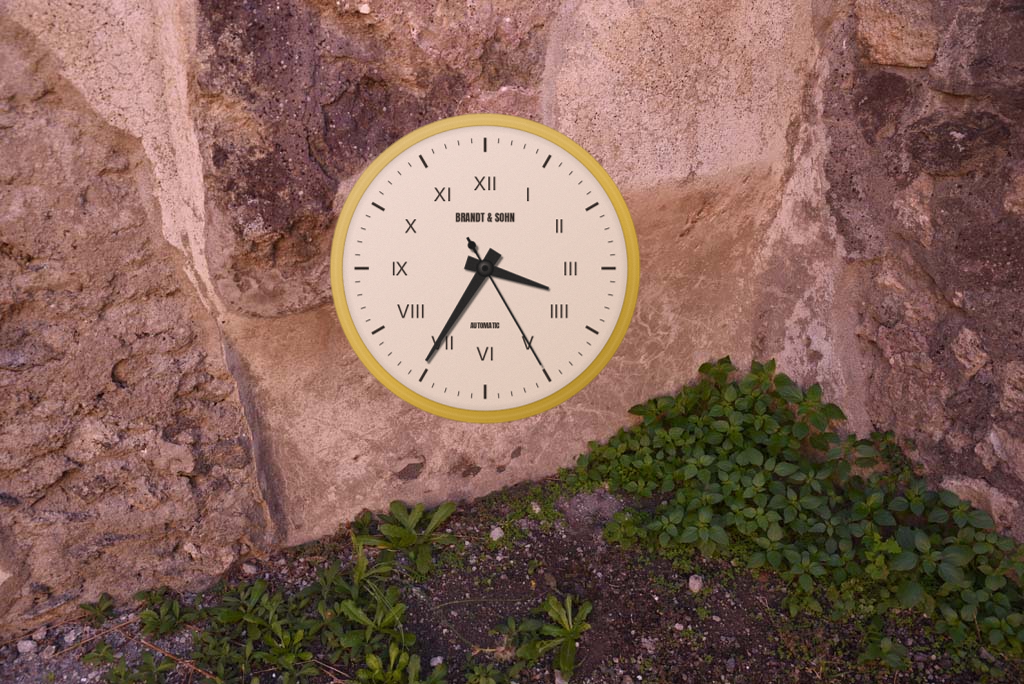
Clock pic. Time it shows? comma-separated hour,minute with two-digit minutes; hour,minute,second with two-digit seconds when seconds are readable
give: 3,35,25
